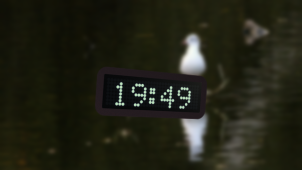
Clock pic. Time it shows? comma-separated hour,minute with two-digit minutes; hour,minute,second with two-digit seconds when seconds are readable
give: 19,49
